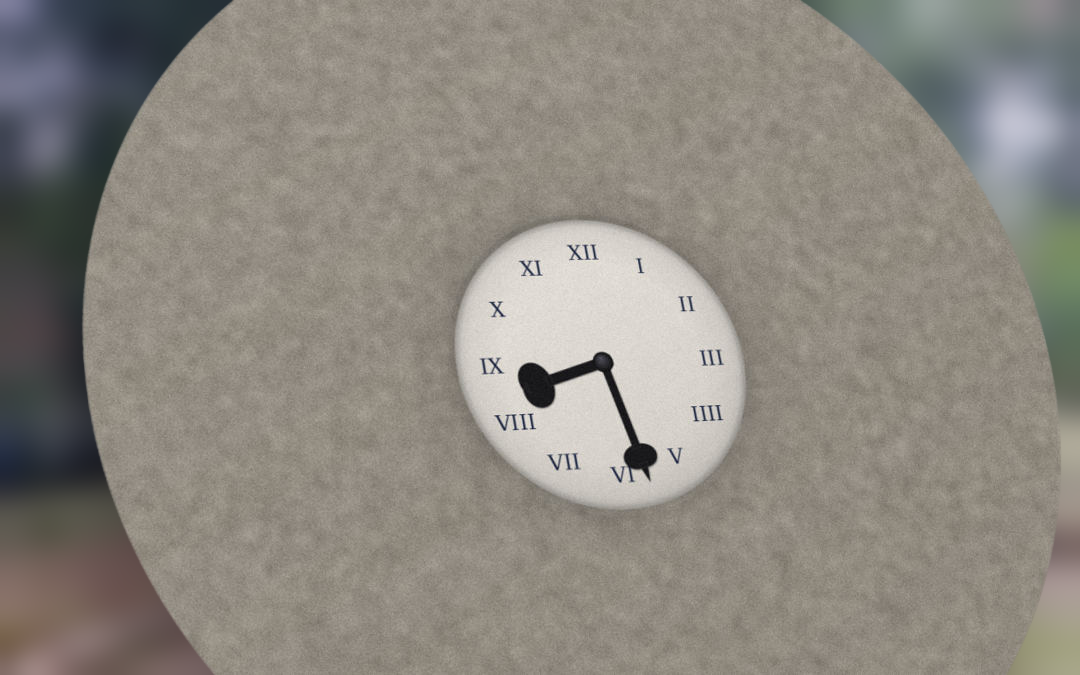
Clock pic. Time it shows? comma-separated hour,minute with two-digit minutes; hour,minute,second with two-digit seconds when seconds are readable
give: 8,28
